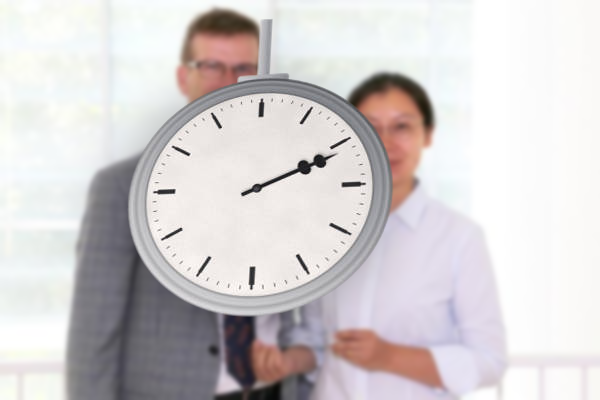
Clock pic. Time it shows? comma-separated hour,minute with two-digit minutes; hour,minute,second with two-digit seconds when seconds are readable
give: 2,11
